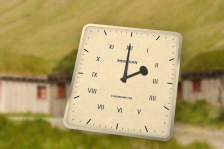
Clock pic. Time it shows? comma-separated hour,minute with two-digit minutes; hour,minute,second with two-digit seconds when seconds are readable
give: 2,00
